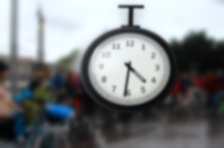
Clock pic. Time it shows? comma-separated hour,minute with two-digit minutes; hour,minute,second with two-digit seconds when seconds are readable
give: 4,31
